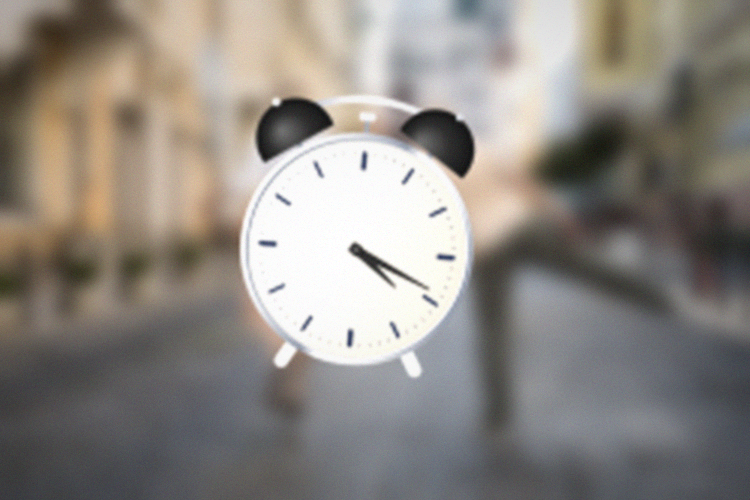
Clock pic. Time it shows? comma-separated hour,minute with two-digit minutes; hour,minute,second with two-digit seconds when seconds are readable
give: 4,19
